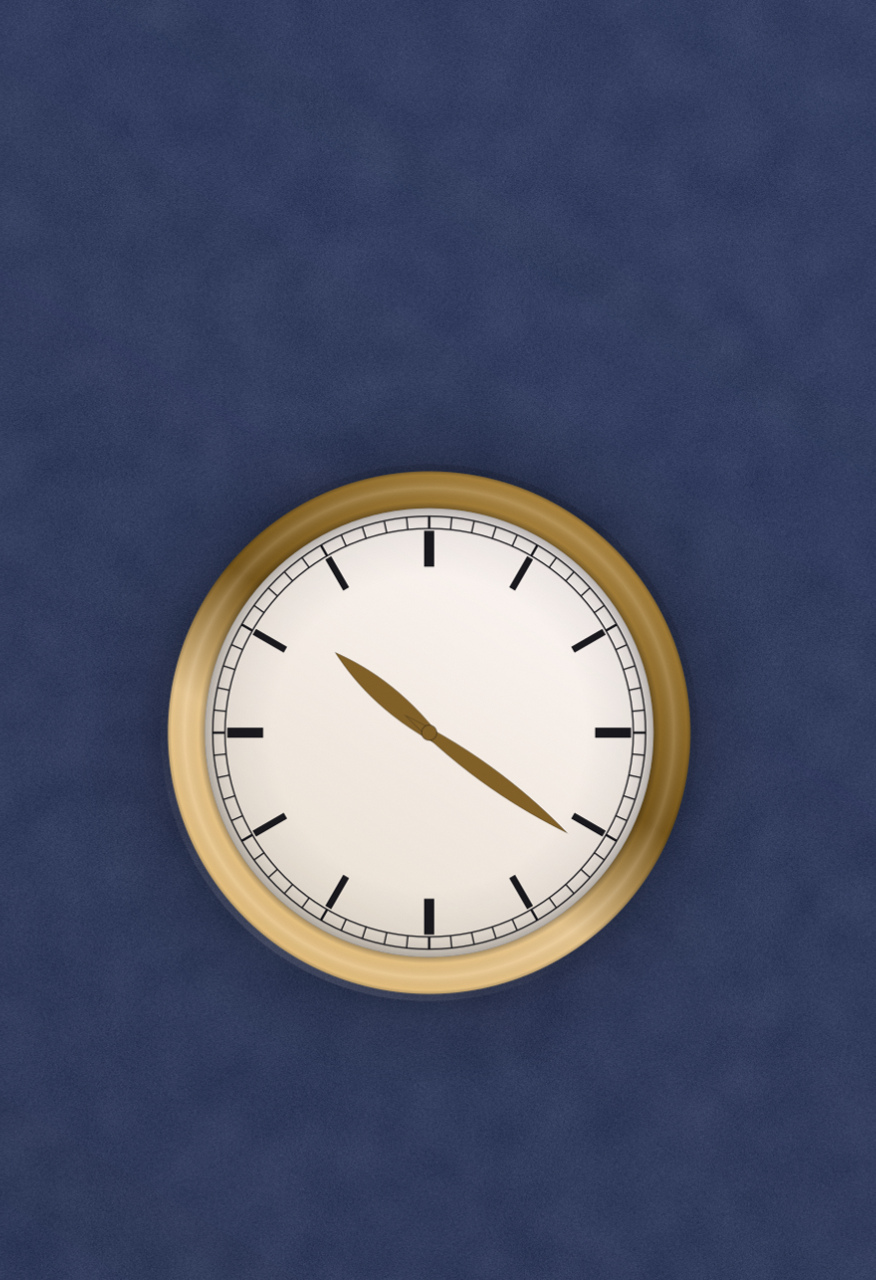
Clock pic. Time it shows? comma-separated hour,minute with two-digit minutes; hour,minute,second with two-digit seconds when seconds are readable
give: 10,21
